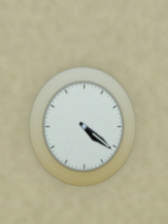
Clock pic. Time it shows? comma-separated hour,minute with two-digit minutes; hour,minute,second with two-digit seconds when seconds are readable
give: 4,21
